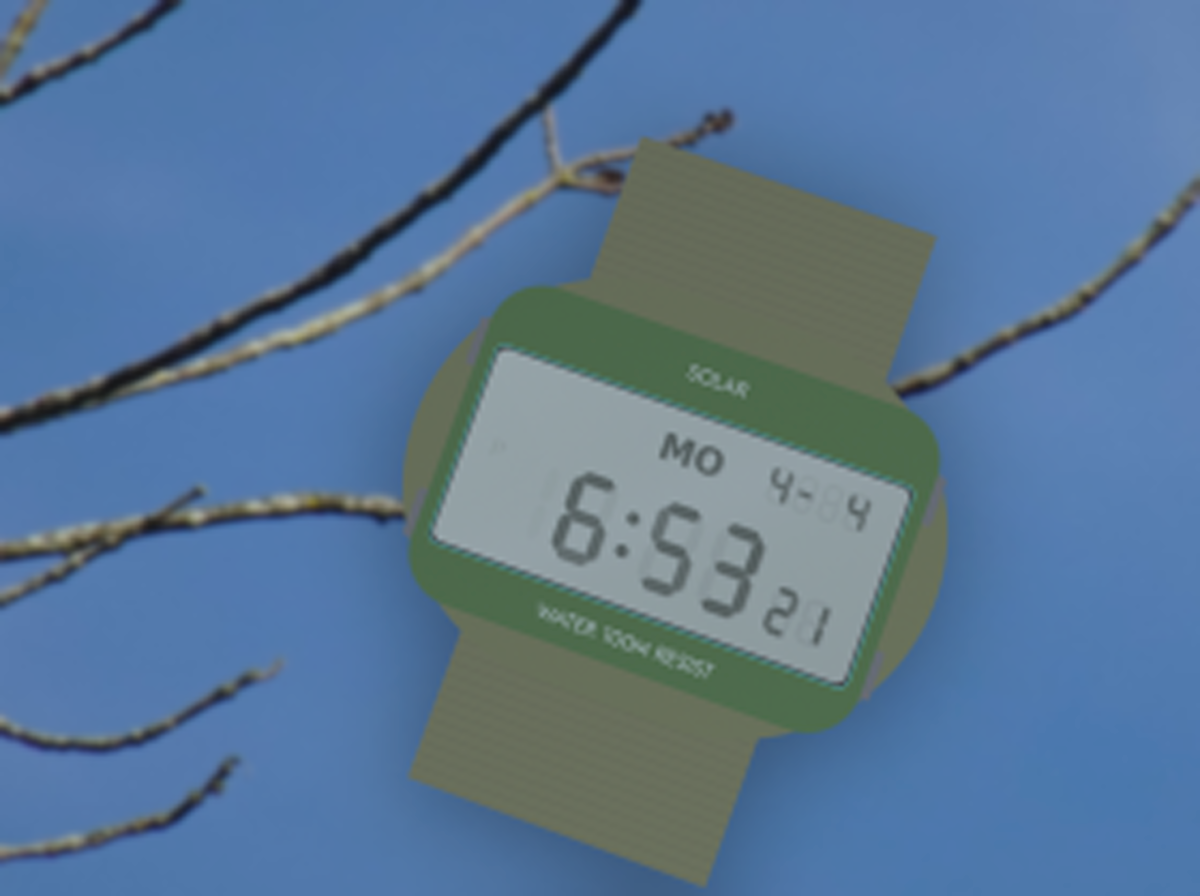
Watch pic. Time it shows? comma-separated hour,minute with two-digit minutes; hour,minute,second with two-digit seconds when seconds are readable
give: 6,53,21
